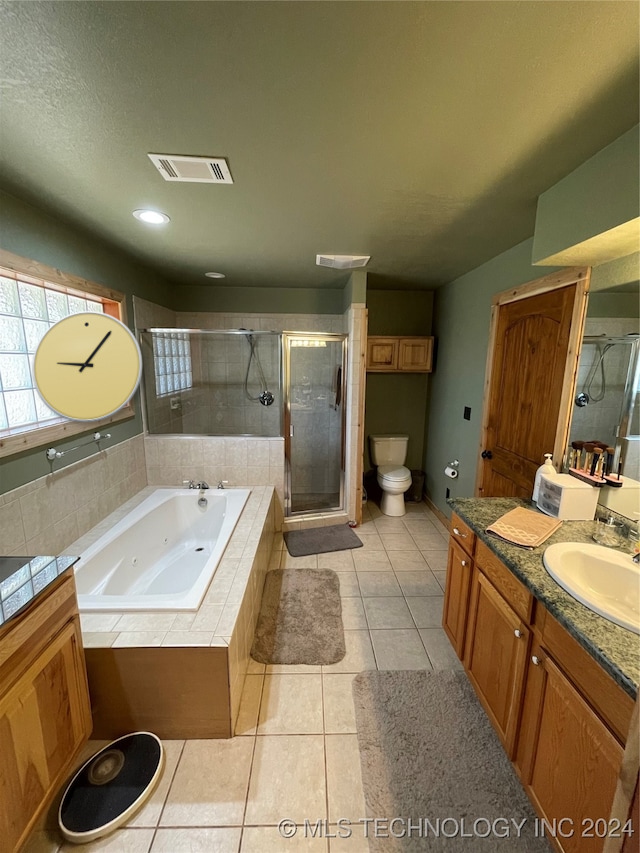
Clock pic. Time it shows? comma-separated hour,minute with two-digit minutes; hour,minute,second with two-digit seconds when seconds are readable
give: 9,06
